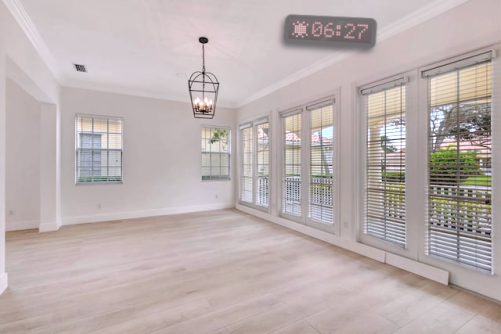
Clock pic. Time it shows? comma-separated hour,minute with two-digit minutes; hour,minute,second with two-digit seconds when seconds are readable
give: 6,27
